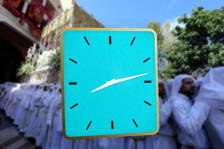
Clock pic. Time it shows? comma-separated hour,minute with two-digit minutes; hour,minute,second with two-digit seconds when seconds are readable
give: 8,13
